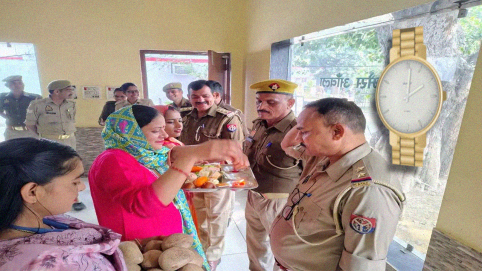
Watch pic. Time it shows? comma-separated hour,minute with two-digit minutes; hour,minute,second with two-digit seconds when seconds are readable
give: 2,01
